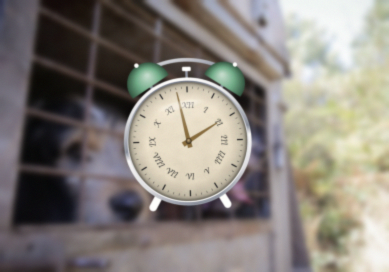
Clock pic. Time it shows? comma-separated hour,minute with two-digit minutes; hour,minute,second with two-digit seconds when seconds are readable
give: 1,58
